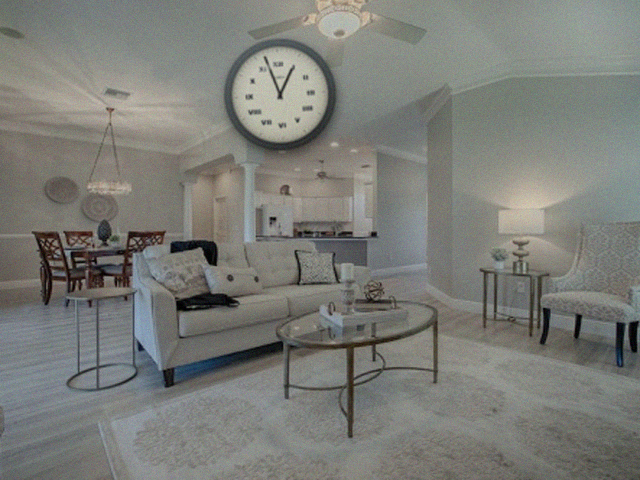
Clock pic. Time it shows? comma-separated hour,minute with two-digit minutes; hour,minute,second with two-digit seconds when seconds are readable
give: 12,57
